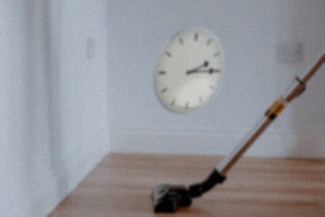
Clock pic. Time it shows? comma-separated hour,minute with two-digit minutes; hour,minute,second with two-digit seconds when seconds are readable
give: 2,15
